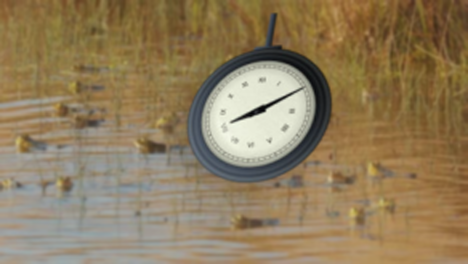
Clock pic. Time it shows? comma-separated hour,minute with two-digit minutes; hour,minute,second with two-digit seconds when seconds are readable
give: 8,10
